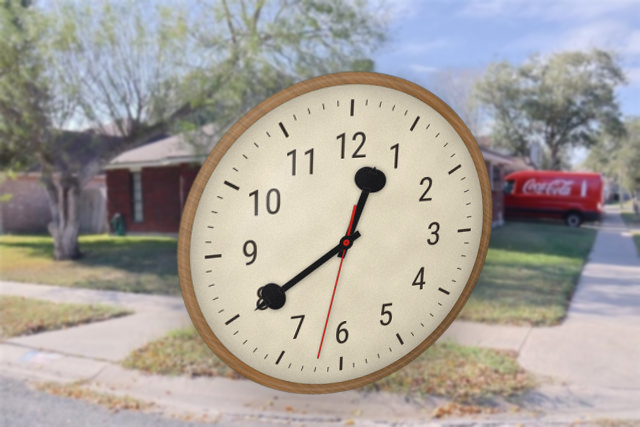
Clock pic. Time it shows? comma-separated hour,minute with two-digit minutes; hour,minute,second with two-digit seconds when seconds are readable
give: 12,39,32
